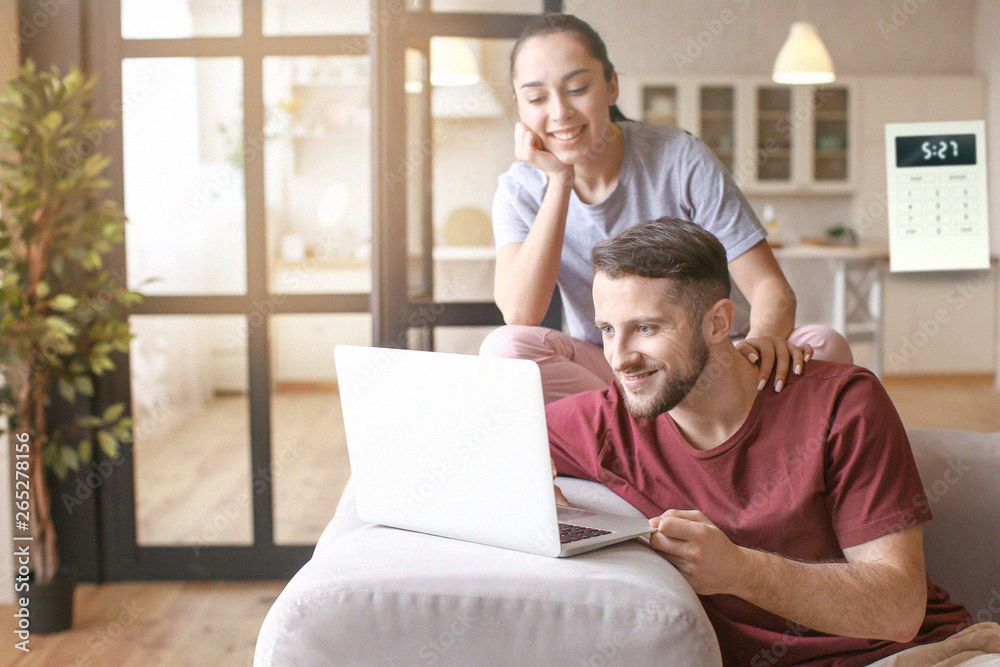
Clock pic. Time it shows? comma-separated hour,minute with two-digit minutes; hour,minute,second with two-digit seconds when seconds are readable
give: 5,27
